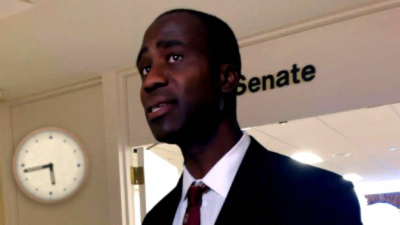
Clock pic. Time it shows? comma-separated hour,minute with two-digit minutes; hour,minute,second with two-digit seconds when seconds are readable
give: 5,43
